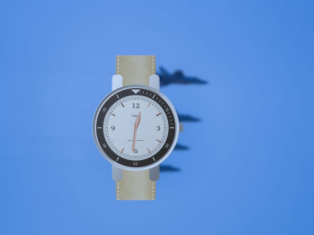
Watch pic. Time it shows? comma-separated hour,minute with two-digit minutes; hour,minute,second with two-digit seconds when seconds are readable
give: 12,31
